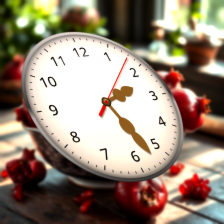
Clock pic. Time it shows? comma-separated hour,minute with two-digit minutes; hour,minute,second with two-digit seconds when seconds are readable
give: 2,27,08
